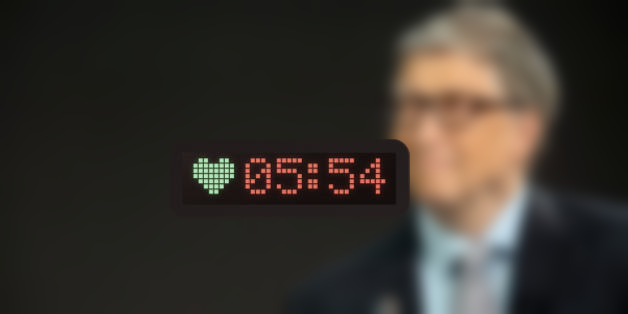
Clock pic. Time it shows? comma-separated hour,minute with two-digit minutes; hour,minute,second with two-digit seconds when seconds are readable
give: 5,54
